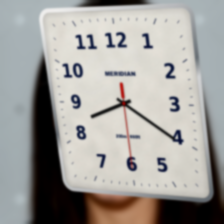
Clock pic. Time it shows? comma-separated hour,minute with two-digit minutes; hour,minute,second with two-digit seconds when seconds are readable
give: 8,20,30
